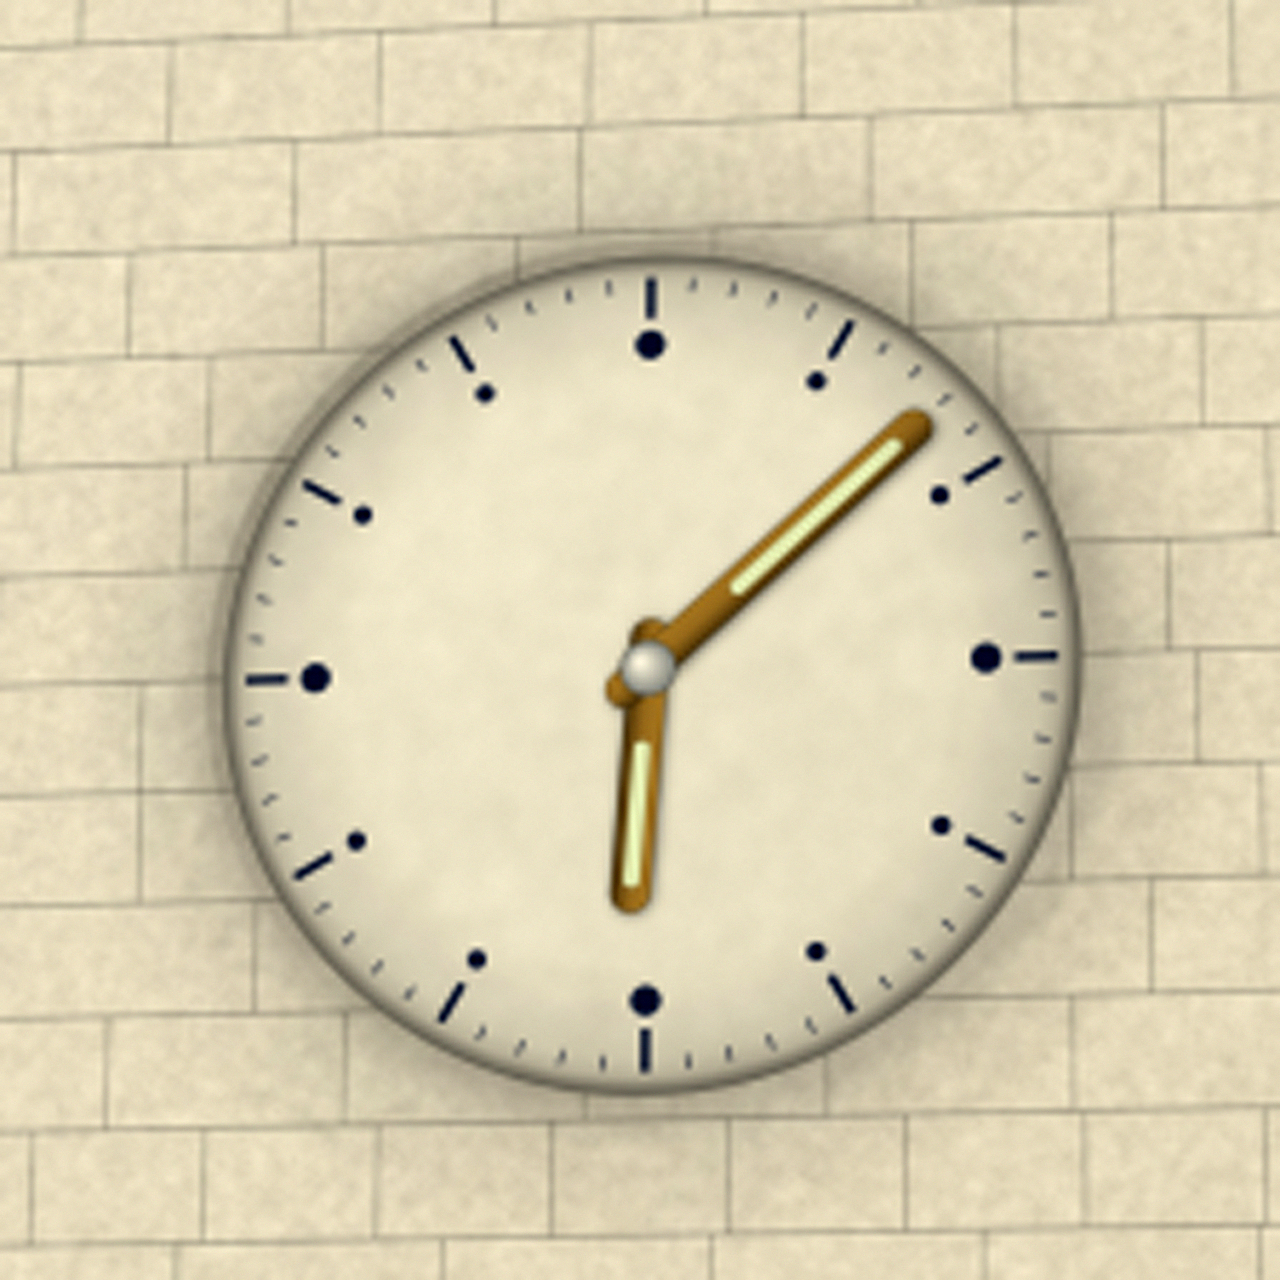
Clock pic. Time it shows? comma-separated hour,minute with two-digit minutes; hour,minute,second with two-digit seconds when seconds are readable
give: 6,08
